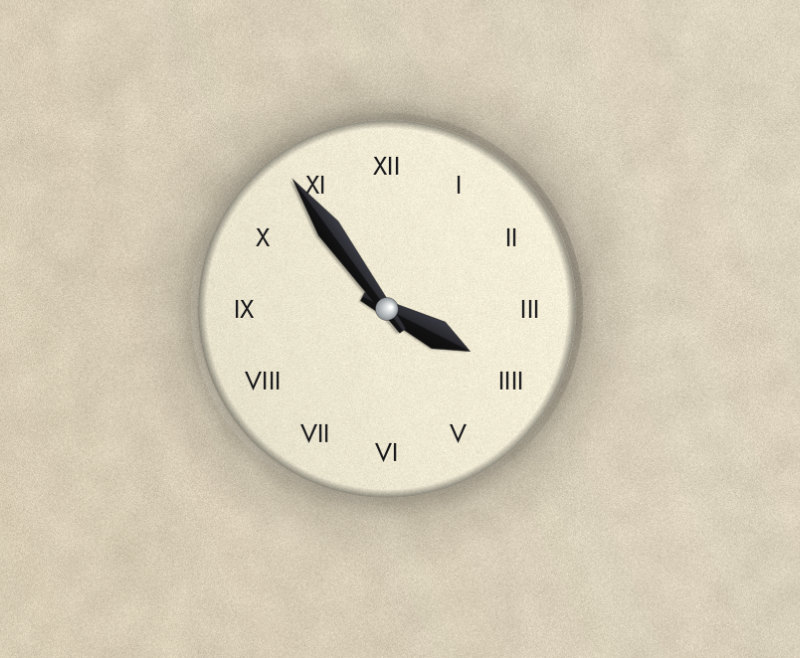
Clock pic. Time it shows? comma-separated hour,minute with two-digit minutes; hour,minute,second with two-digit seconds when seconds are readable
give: 3,54
